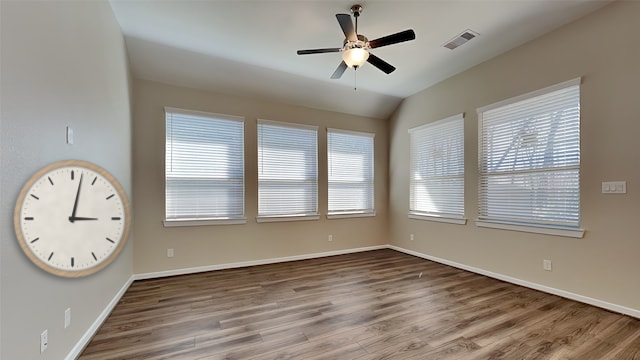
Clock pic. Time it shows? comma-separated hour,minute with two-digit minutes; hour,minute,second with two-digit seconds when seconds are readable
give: 3,02
